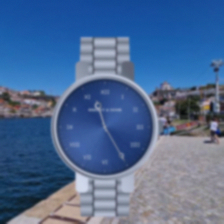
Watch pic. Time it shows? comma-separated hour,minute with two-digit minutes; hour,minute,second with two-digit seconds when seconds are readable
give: 11,25
